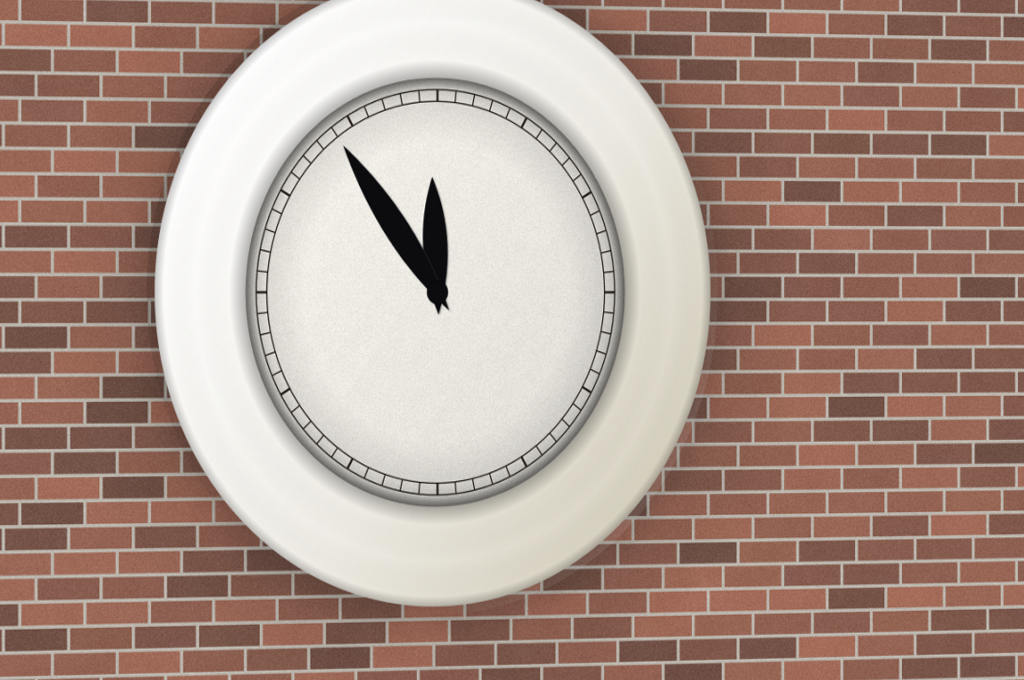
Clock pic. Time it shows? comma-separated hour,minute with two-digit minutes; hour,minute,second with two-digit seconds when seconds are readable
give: 11,54
